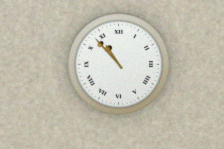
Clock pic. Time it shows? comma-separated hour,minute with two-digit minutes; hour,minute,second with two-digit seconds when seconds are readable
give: 10,53
